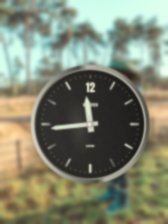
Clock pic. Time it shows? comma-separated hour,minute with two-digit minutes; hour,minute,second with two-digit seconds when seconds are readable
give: 11,44
